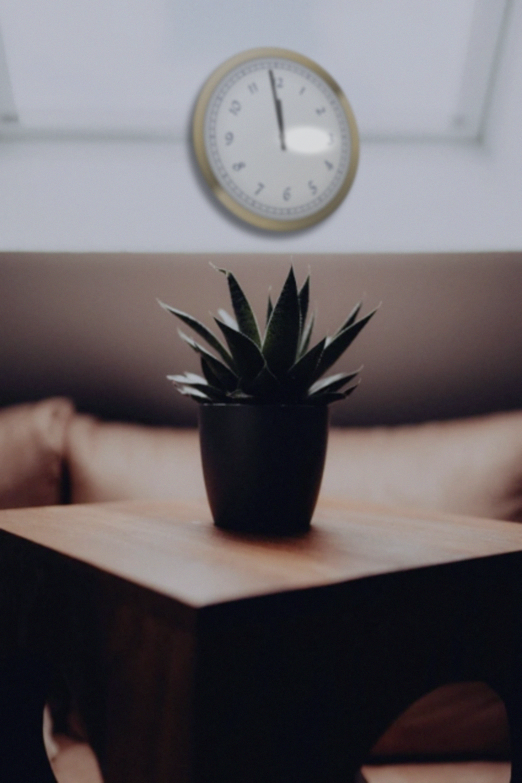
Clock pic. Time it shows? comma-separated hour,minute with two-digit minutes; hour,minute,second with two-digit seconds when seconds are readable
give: 11,59
